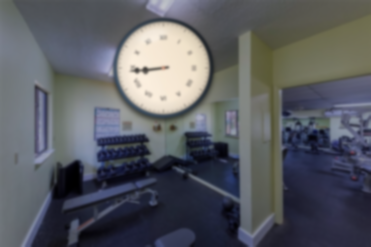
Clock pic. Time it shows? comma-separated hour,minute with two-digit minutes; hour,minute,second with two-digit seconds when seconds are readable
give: 8,44
